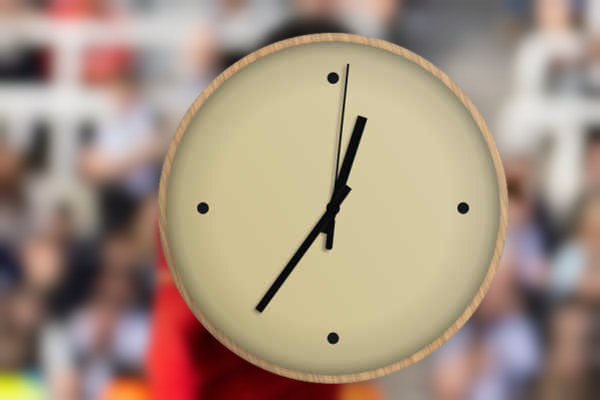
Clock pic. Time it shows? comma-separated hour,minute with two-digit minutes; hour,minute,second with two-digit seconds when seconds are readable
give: 12,36,01
